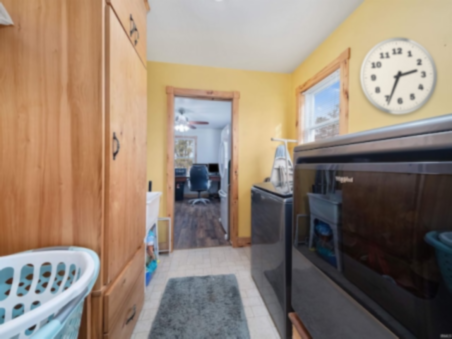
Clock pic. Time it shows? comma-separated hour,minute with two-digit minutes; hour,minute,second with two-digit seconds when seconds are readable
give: 2,34
